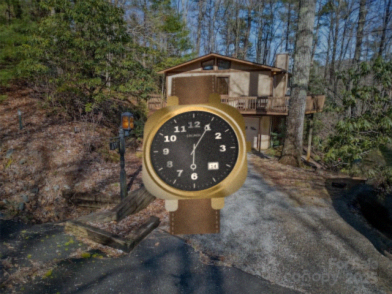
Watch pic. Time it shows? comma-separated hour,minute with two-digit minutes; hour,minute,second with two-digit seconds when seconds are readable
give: 6,05
